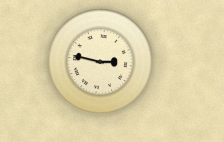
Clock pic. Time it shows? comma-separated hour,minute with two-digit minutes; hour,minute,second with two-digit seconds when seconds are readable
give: 2,46
